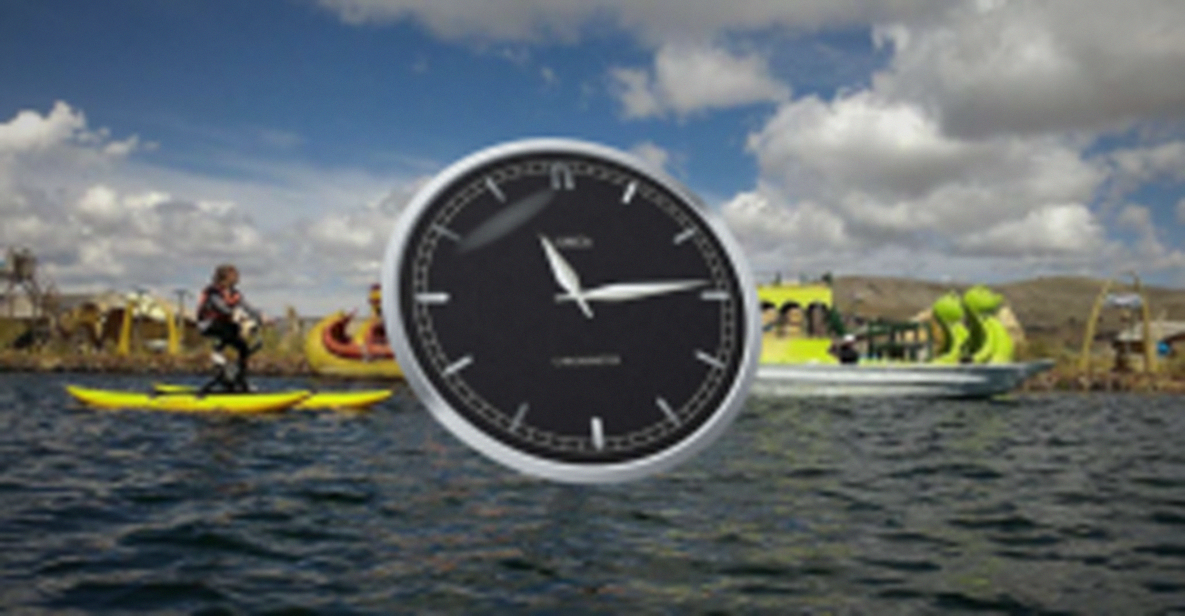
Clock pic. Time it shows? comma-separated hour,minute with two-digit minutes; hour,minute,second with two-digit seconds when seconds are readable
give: 11,14
